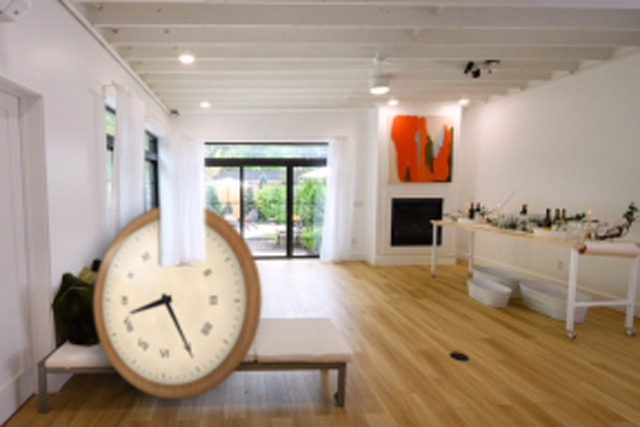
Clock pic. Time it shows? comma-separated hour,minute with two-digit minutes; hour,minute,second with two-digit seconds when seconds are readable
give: 8,25
